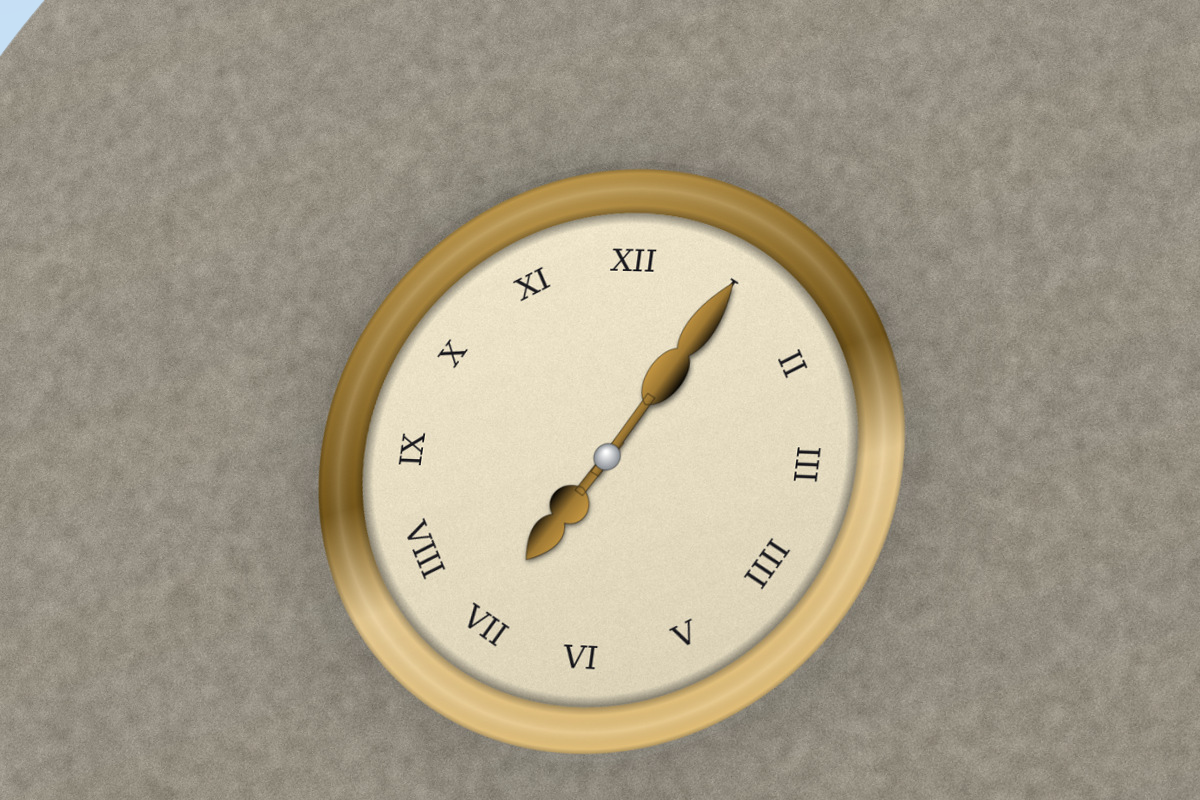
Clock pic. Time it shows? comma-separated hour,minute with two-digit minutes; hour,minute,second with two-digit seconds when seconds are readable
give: 7,05
